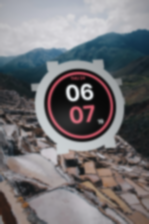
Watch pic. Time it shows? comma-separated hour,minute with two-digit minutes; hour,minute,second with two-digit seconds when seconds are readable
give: 6,07
